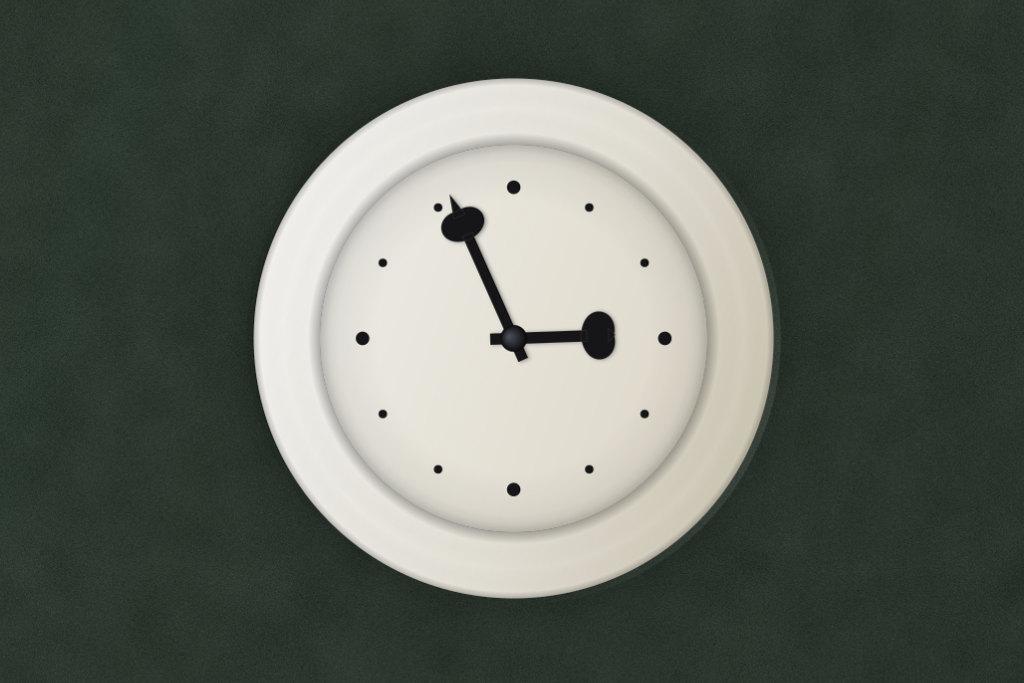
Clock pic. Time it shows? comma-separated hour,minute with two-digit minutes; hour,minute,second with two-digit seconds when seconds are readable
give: 2,56
